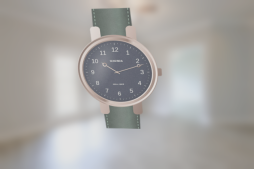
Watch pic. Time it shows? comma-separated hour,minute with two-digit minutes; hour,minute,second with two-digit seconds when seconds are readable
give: 10,12
